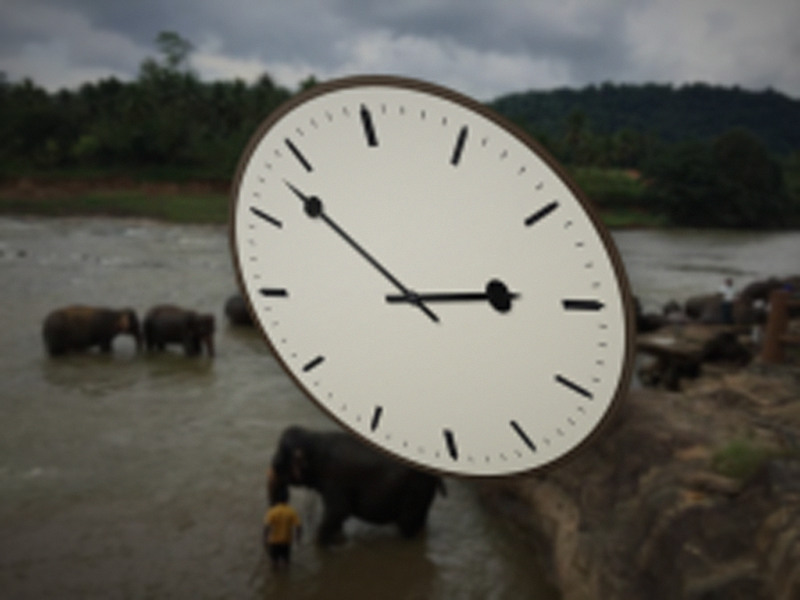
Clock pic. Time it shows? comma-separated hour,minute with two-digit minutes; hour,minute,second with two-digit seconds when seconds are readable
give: 2,53
